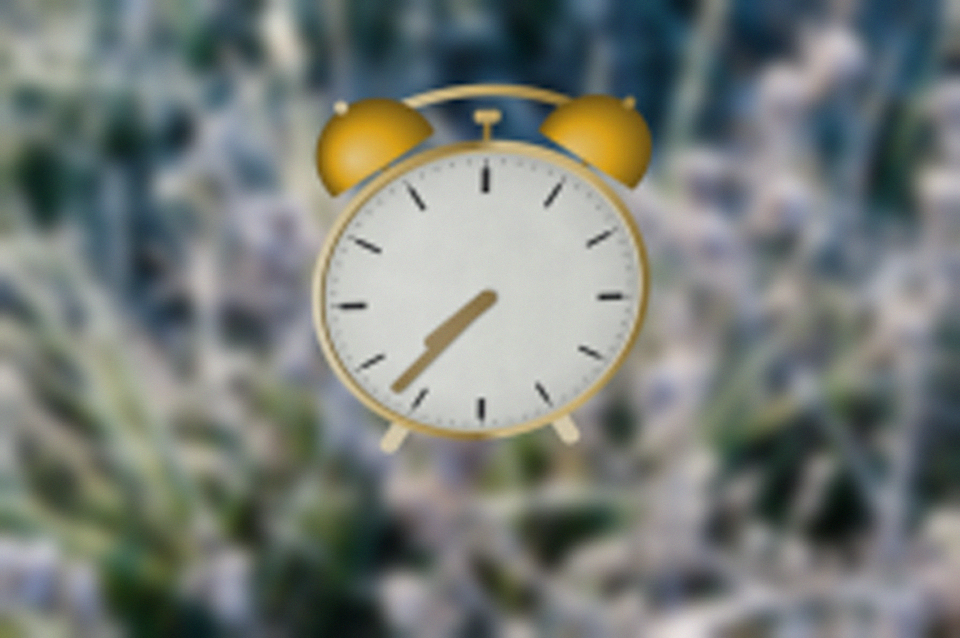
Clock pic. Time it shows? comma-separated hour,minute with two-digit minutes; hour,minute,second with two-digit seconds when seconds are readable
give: 7,37
